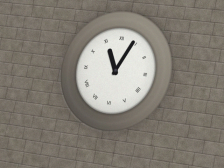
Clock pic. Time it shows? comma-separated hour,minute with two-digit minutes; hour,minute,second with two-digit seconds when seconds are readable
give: 11,04
